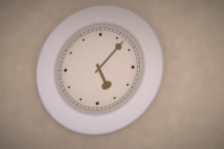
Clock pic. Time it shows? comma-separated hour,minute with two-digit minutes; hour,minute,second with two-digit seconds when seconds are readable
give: 5,07
